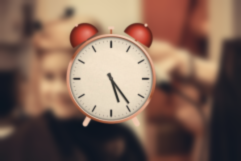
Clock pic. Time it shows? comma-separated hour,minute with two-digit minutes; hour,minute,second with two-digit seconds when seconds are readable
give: 5,24
